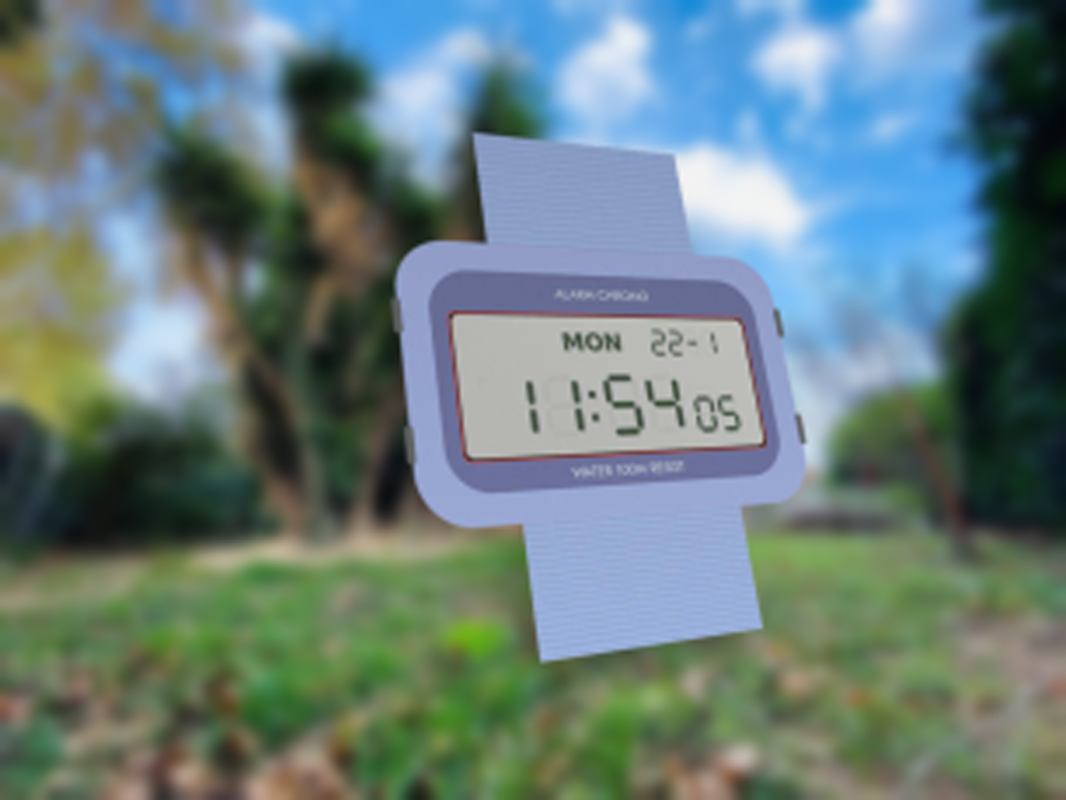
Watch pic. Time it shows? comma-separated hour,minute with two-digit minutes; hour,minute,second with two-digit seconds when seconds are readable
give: 11,54,05
